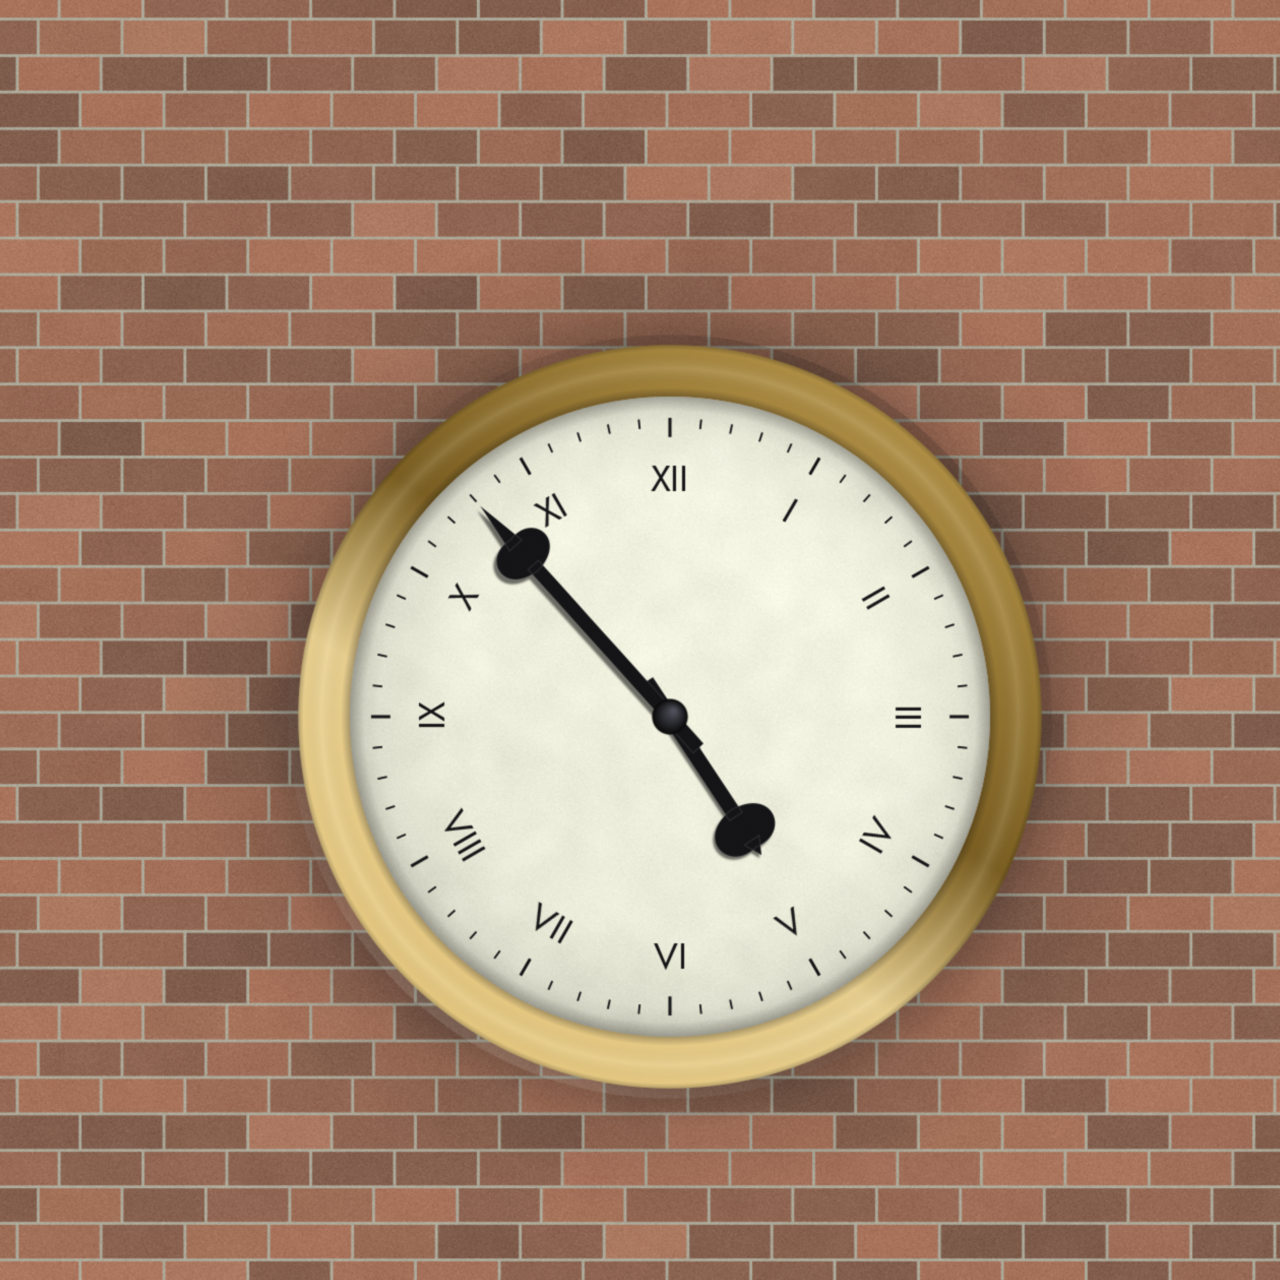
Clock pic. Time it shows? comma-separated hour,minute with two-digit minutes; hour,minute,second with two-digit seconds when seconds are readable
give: 4,53
